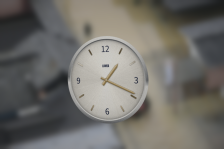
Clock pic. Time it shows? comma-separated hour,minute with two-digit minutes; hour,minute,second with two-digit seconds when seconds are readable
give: 1,19
